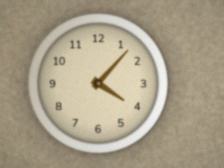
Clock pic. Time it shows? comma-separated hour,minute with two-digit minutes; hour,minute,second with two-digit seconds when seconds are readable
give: 4,07
